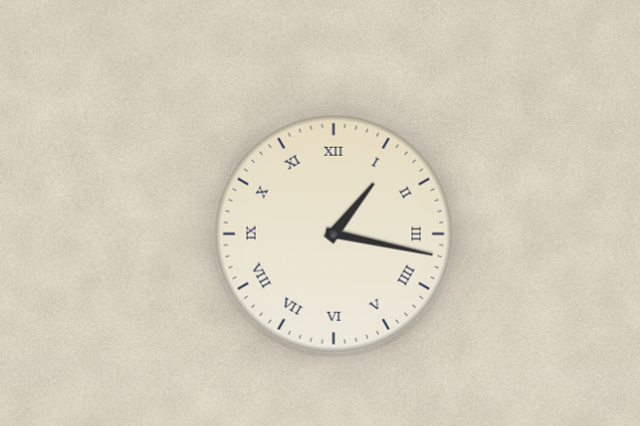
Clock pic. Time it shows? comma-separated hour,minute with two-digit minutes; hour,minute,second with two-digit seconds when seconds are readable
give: 1,17
